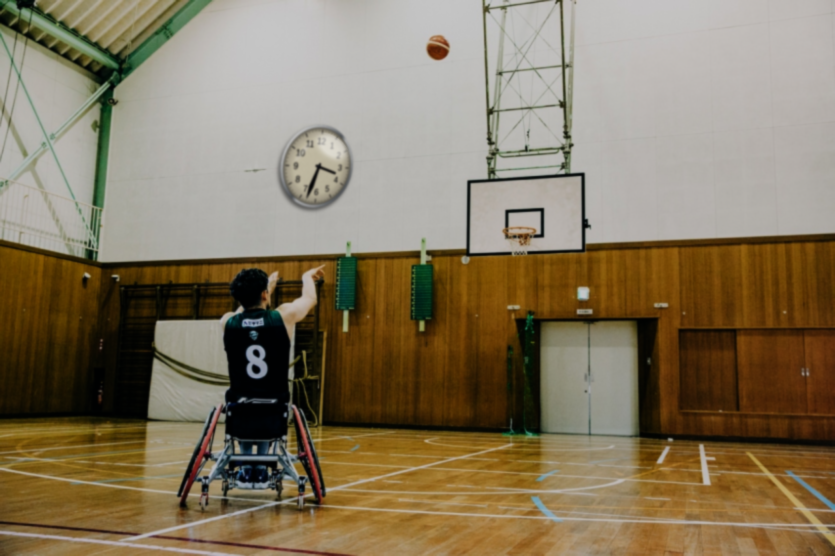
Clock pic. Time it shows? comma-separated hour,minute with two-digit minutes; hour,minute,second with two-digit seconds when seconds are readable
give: 3,33
